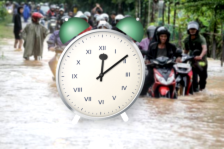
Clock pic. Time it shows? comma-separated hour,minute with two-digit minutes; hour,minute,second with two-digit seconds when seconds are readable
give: 12,09
